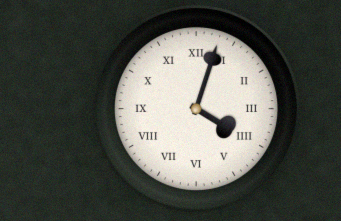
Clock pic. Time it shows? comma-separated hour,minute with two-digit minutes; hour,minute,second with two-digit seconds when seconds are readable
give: 4,03
